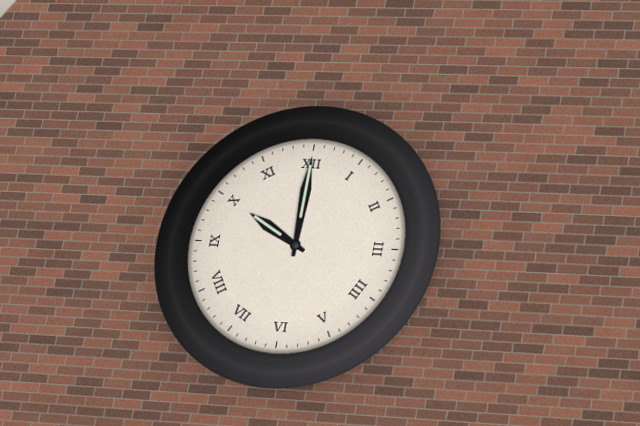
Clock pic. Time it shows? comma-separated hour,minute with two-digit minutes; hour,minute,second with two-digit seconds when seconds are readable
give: 10,00
